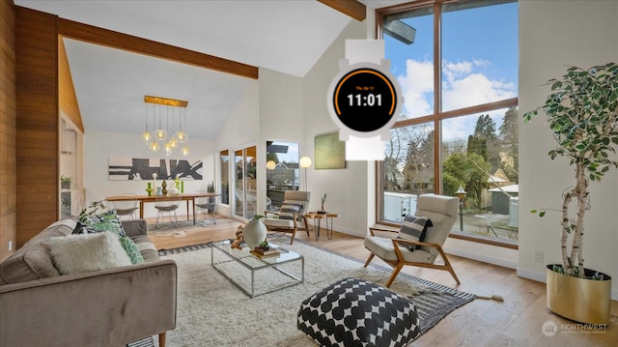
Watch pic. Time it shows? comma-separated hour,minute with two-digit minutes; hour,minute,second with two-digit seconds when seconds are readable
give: 11,01
